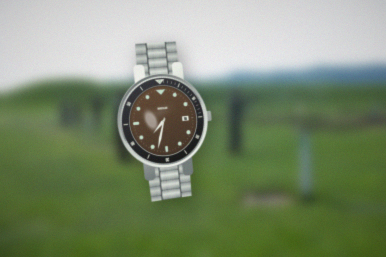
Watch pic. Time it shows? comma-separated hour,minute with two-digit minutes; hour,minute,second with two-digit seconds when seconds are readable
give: 7,33
